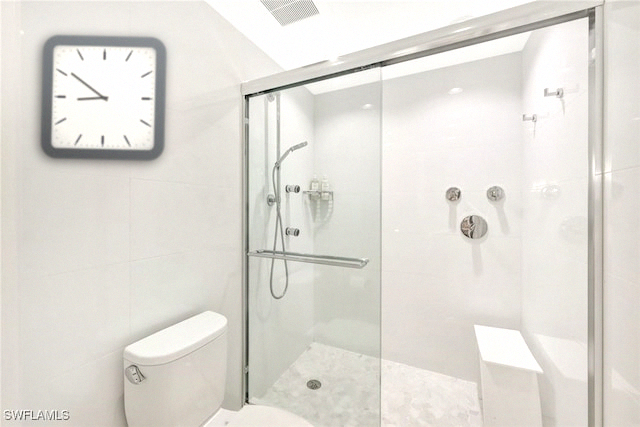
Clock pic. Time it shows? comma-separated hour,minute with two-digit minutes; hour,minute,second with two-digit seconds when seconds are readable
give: 8,51
